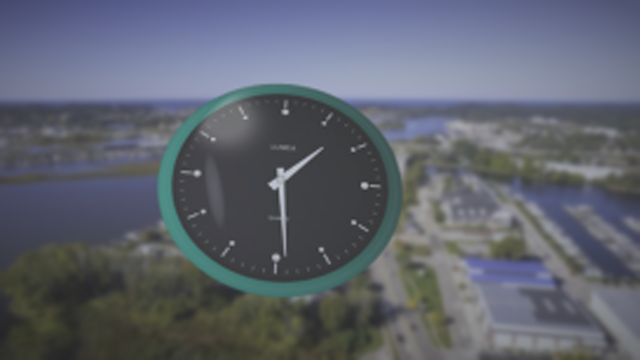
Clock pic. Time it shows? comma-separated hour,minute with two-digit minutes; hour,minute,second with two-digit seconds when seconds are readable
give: 1,29
